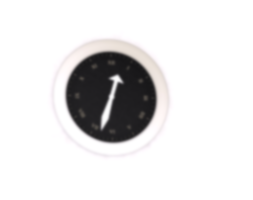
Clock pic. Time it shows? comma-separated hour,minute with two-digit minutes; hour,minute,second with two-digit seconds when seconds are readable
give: 12,33
